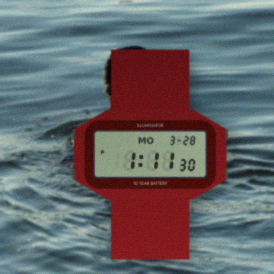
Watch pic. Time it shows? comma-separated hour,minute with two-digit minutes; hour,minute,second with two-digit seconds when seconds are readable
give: 1,11,30
